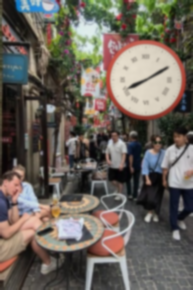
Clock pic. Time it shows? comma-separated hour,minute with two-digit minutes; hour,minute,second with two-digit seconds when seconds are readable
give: 8,10
